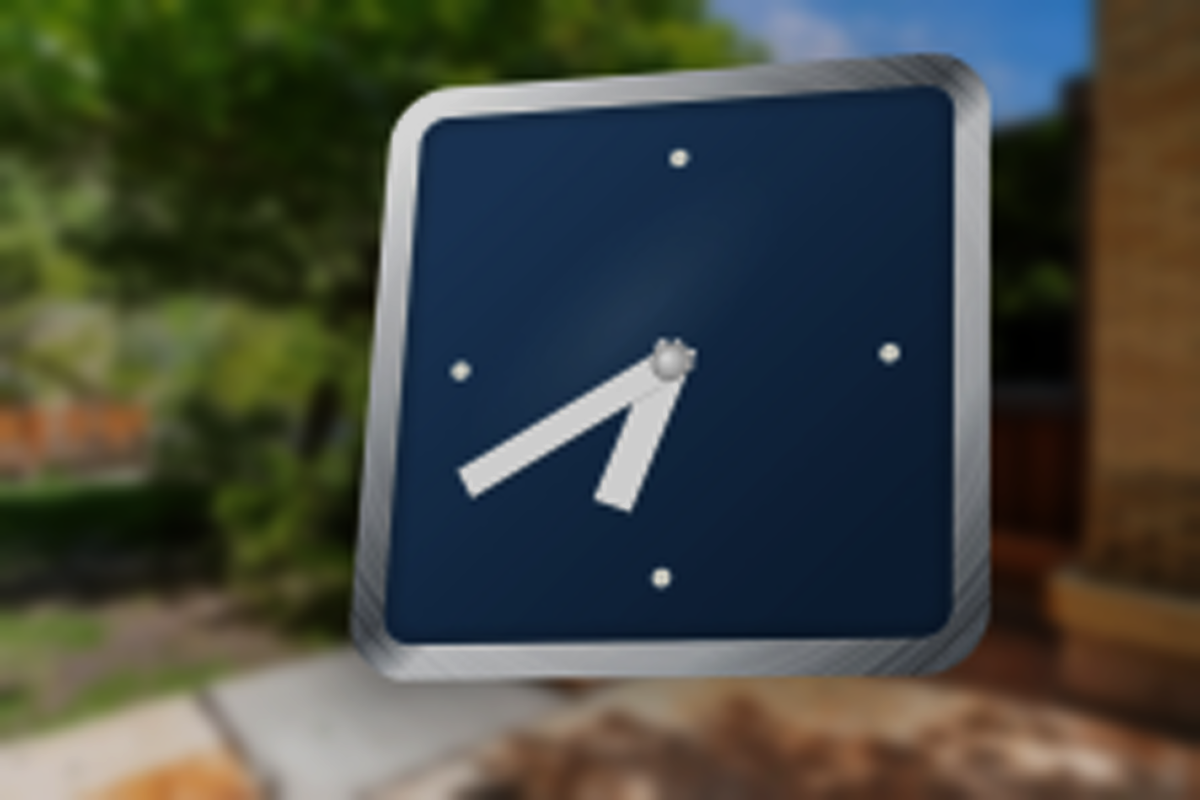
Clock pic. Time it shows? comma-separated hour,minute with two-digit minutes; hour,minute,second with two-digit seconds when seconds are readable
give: 6,40
